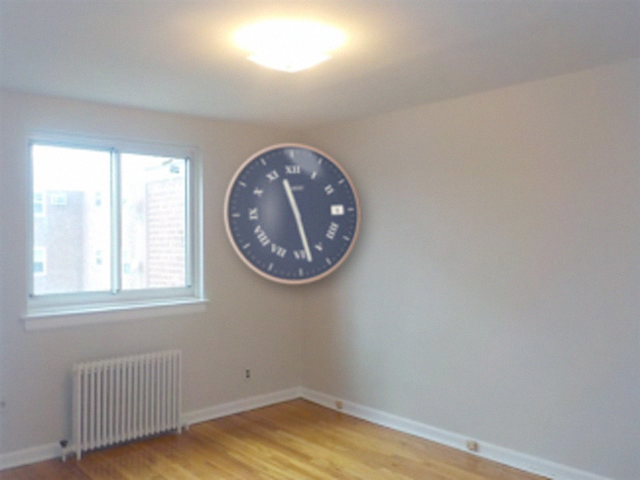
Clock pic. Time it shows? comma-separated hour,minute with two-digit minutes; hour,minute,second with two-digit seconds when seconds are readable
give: 11,28
